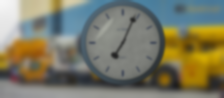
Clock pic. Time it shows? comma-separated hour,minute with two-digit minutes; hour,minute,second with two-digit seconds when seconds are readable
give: 7,04
